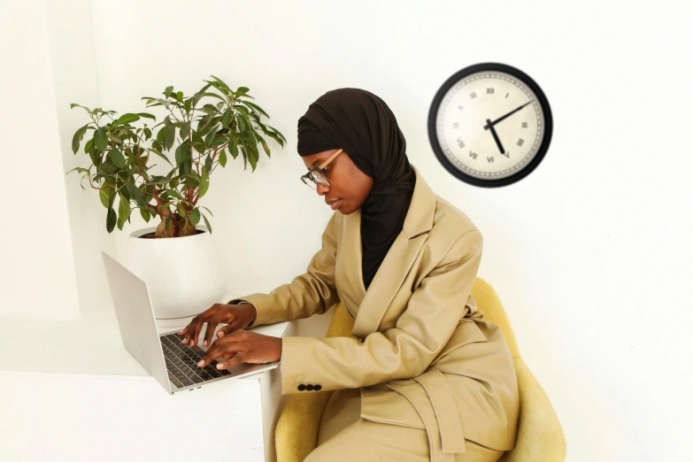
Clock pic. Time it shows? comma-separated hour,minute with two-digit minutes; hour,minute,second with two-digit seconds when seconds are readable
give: 5,10
